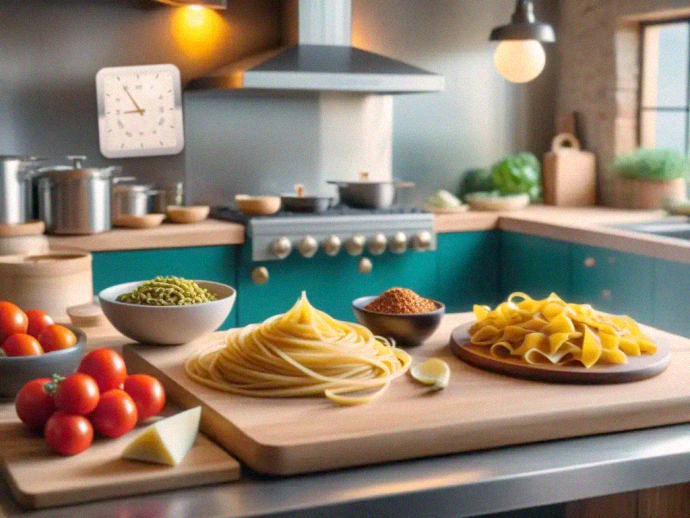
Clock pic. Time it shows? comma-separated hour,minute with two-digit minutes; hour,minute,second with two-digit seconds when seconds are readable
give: 8,55
